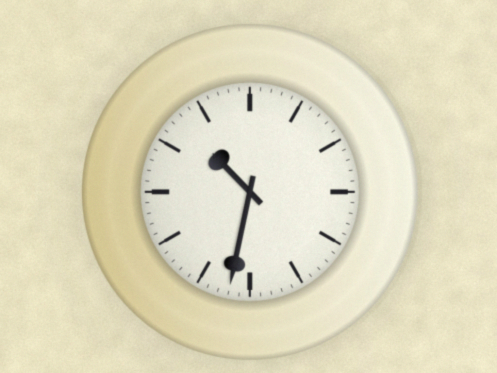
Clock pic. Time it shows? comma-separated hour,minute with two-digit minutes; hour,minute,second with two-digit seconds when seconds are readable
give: 10,32
